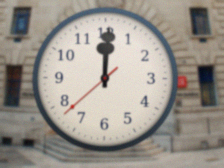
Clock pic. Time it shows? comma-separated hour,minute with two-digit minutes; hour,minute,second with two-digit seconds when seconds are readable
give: 12,00,38
